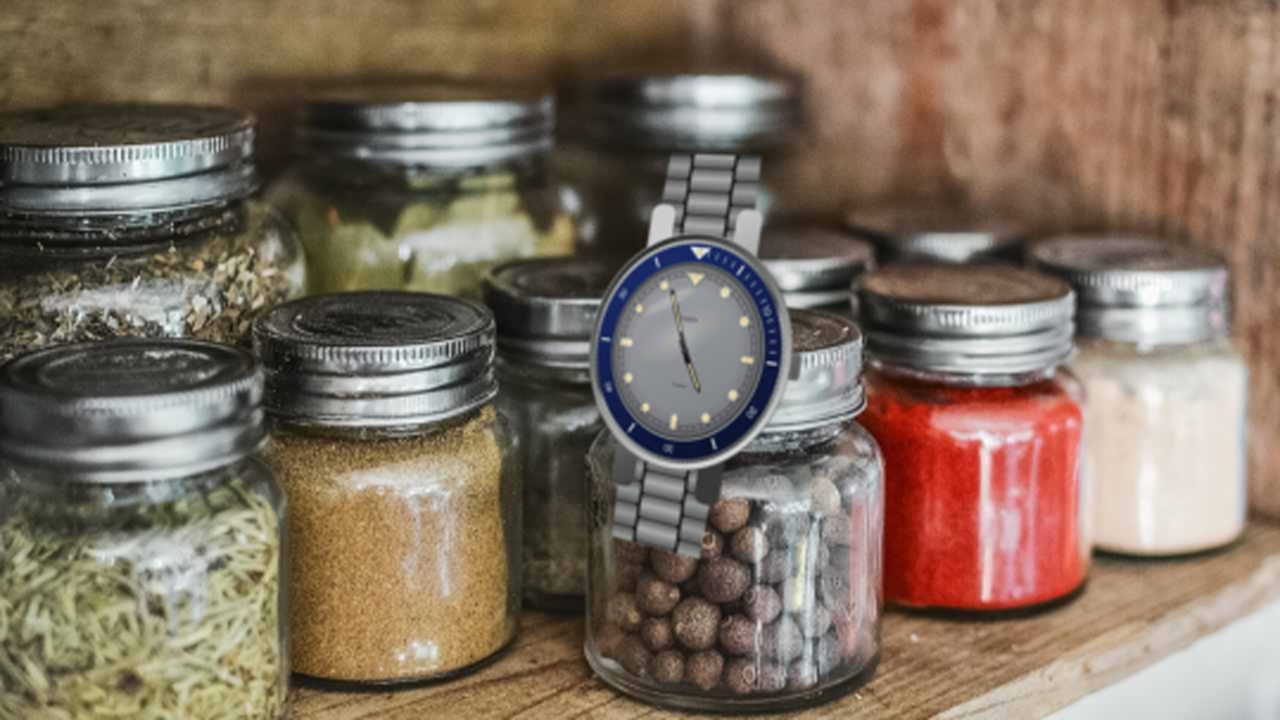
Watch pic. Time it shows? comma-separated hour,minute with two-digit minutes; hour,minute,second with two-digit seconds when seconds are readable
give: 4,56
